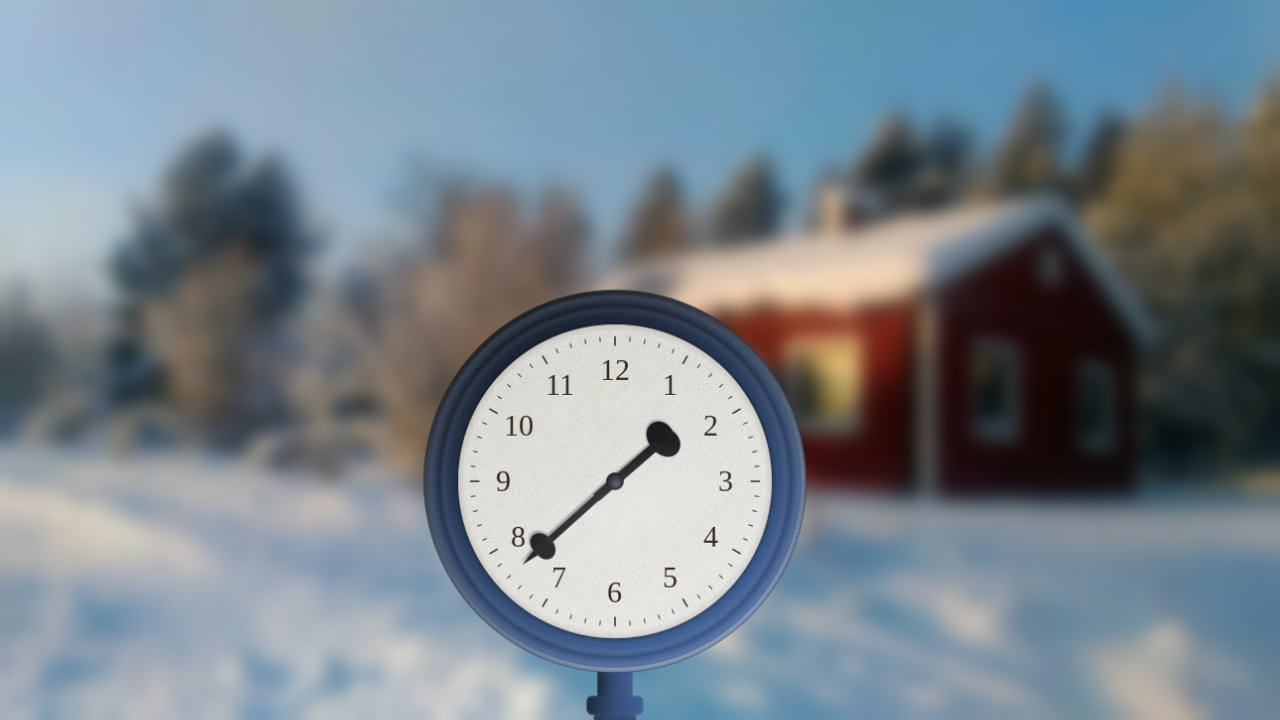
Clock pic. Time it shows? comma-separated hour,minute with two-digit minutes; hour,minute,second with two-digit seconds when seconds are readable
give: 1,38
